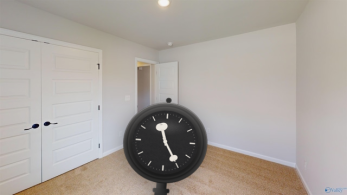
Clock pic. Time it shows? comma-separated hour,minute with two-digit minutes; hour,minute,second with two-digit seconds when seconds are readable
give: 11,25
